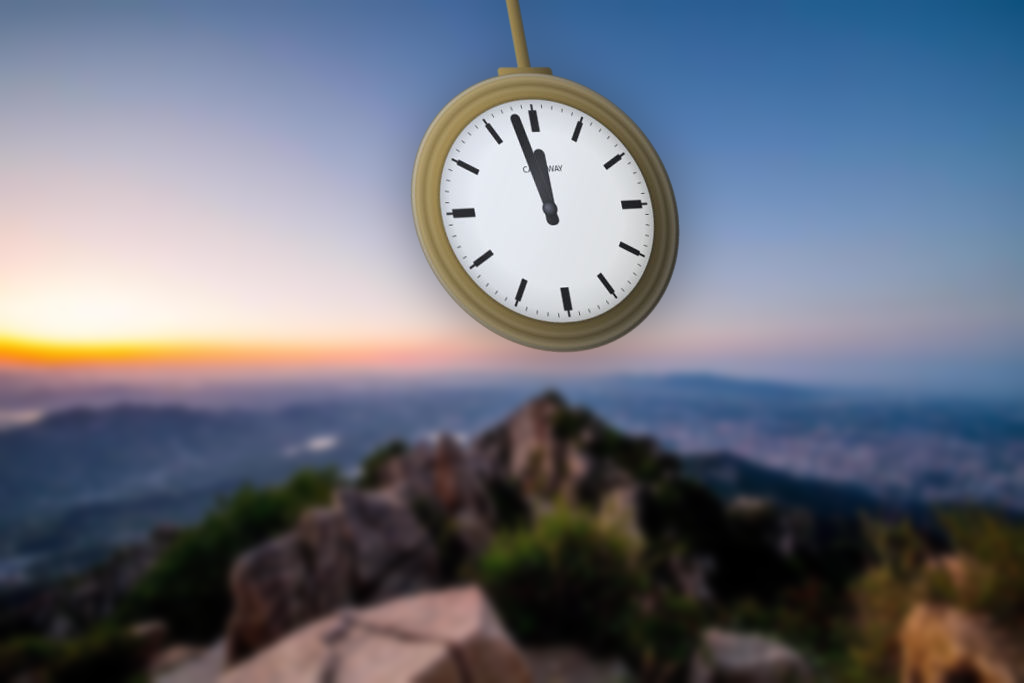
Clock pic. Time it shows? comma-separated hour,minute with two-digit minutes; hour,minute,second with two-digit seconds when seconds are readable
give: 11,58
